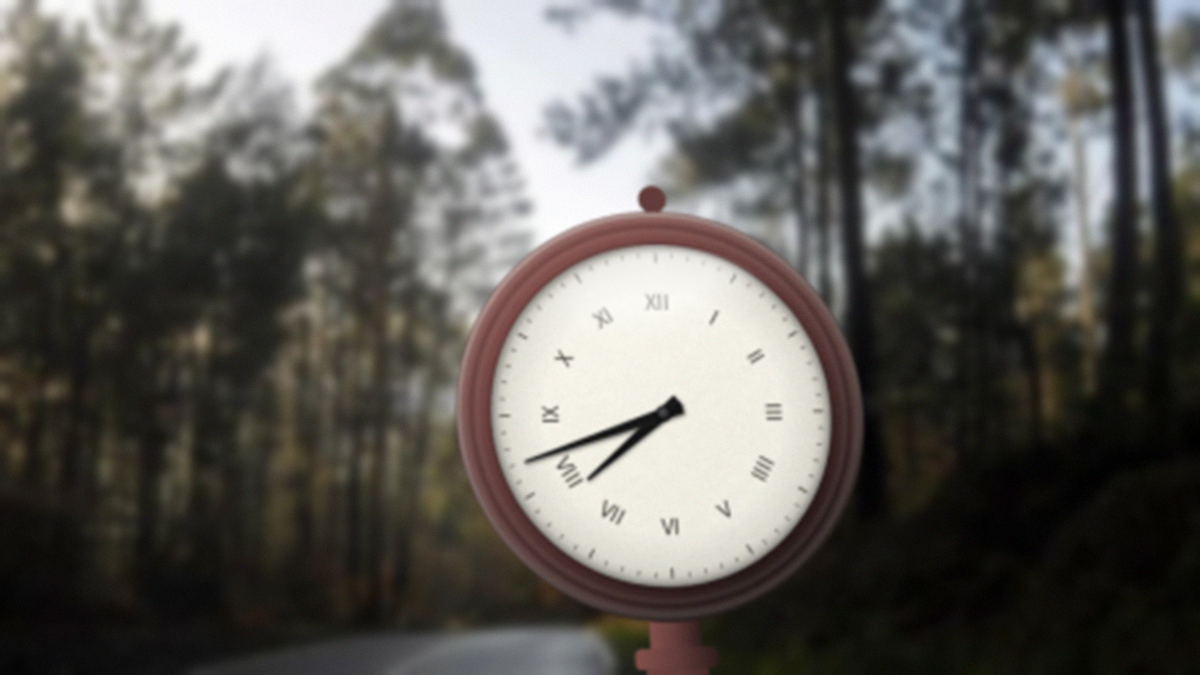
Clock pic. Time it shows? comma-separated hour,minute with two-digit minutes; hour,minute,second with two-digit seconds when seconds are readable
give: 7,42
